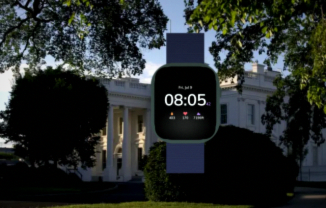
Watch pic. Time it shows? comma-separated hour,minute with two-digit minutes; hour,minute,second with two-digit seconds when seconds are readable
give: 8,05
